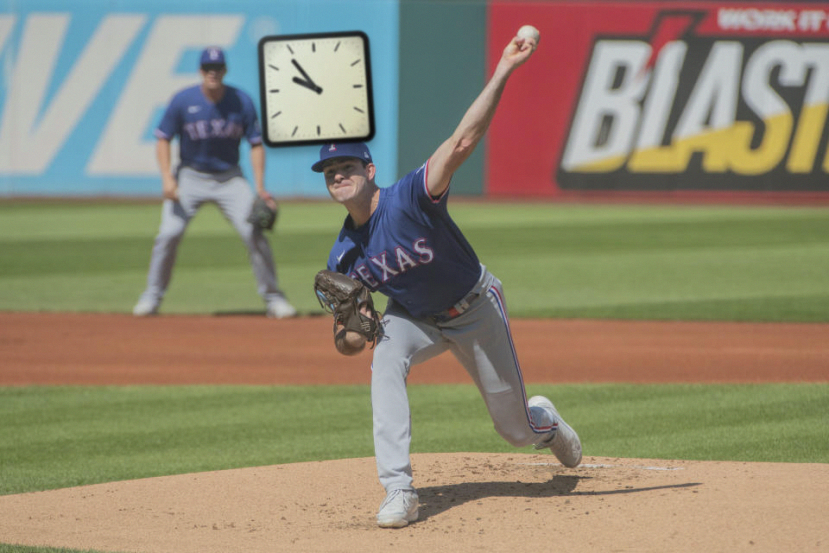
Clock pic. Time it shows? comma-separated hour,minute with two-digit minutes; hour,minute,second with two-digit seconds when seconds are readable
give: 9,54
